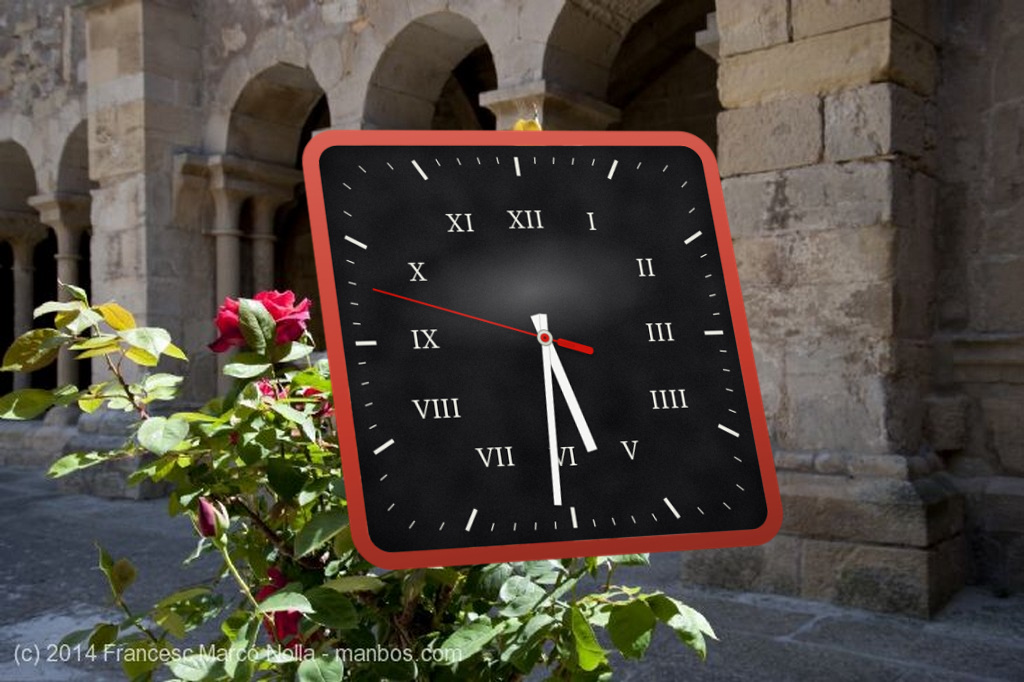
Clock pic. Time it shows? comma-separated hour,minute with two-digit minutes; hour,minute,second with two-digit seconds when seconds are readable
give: 5,30,48
